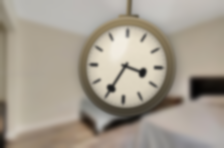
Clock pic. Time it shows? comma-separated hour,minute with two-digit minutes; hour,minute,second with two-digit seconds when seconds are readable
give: 3,35
